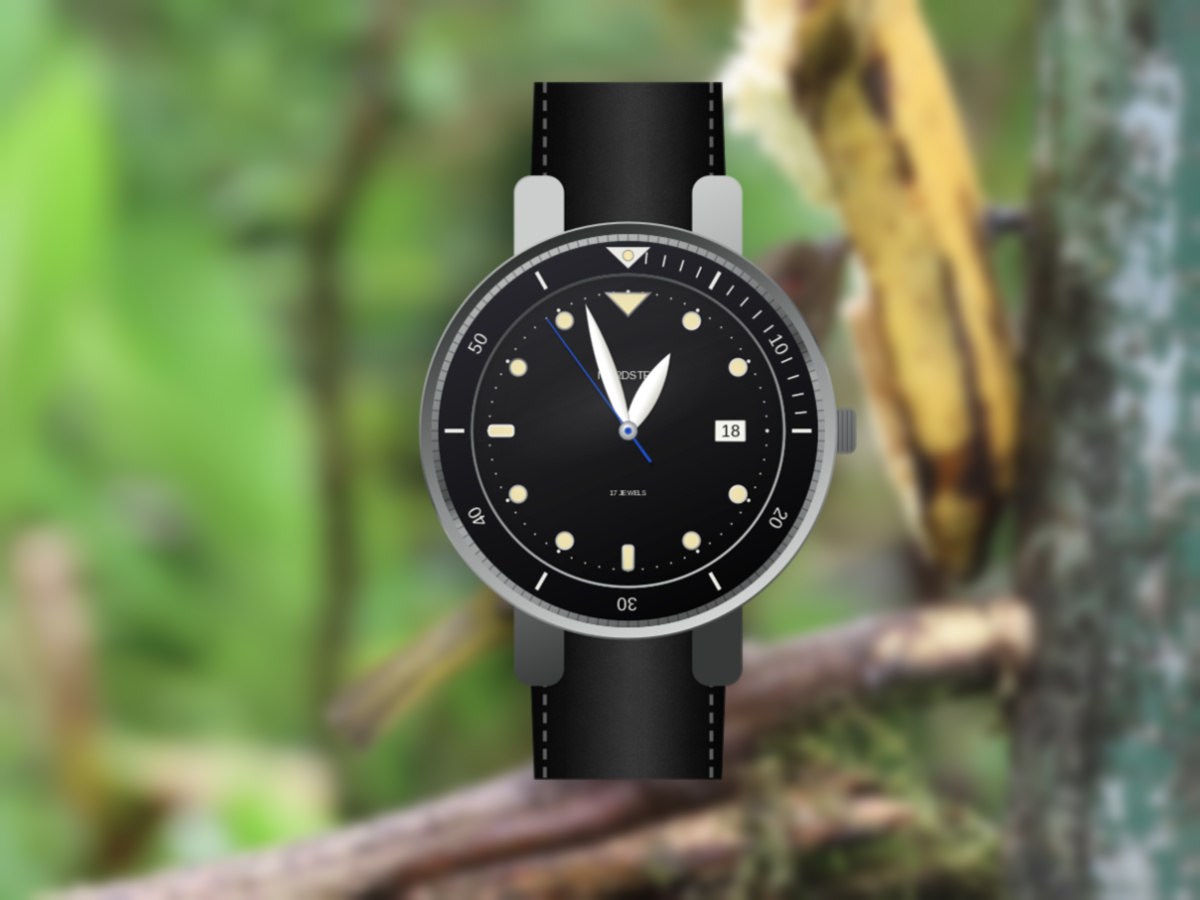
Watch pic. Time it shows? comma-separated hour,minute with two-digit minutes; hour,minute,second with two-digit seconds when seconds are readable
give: 12,56,54
